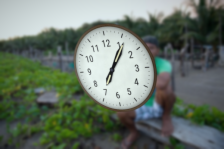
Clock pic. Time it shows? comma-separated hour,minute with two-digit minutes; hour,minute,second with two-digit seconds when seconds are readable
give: 7,06
